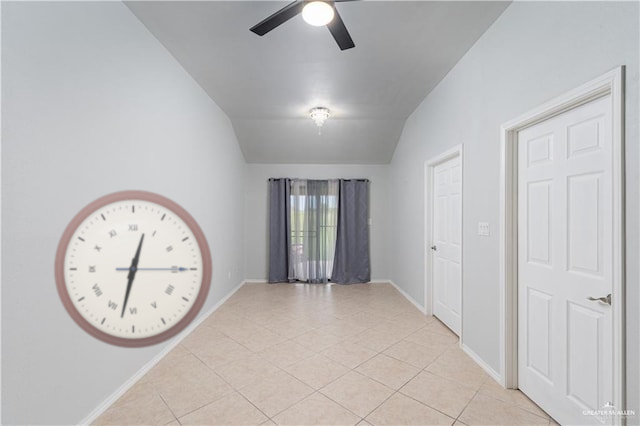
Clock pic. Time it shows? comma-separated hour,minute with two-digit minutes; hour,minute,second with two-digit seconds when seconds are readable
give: 12,32,15
